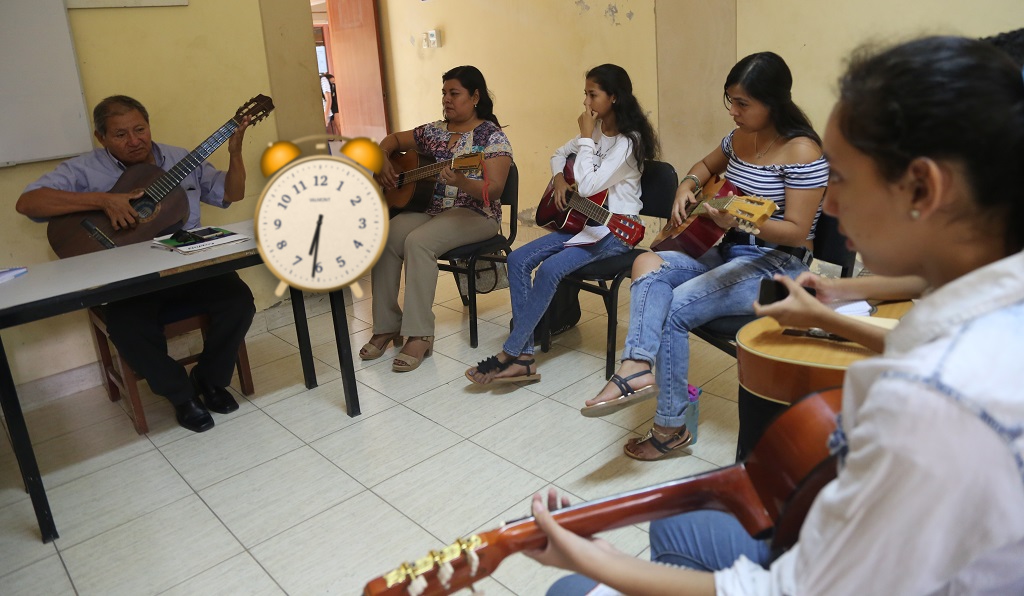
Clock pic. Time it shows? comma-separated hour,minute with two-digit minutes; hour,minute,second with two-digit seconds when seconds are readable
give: 6,31
